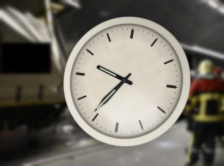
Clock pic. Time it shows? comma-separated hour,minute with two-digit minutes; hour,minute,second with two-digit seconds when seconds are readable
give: 9,36
